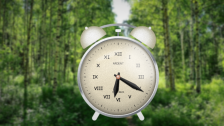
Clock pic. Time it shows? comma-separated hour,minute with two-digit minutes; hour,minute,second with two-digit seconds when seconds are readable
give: 6,20
